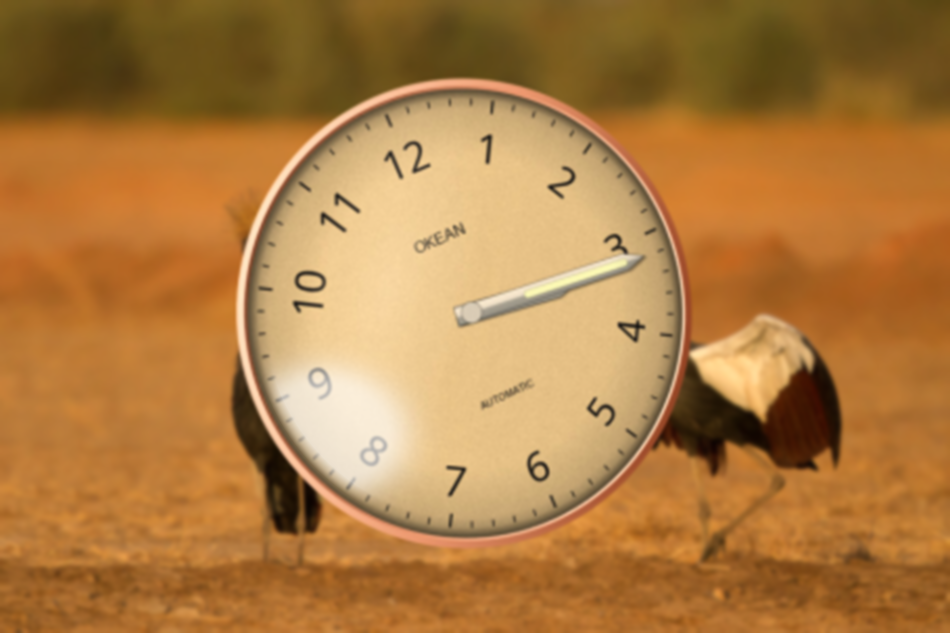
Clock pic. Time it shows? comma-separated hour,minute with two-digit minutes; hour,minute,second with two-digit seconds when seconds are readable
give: 3,16
